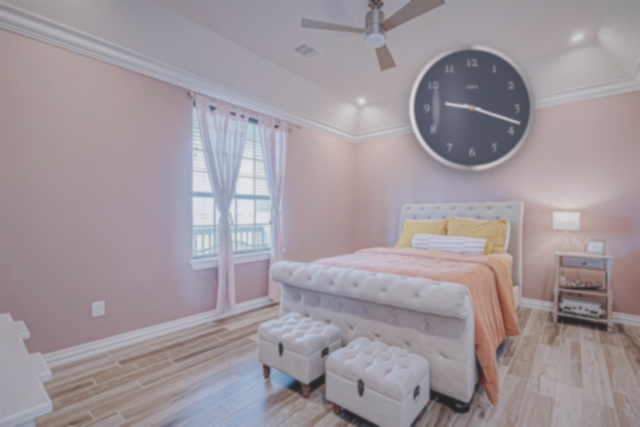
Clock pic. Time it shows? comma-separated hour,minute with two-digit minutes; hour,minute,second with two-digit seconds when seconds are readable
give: 9,18
